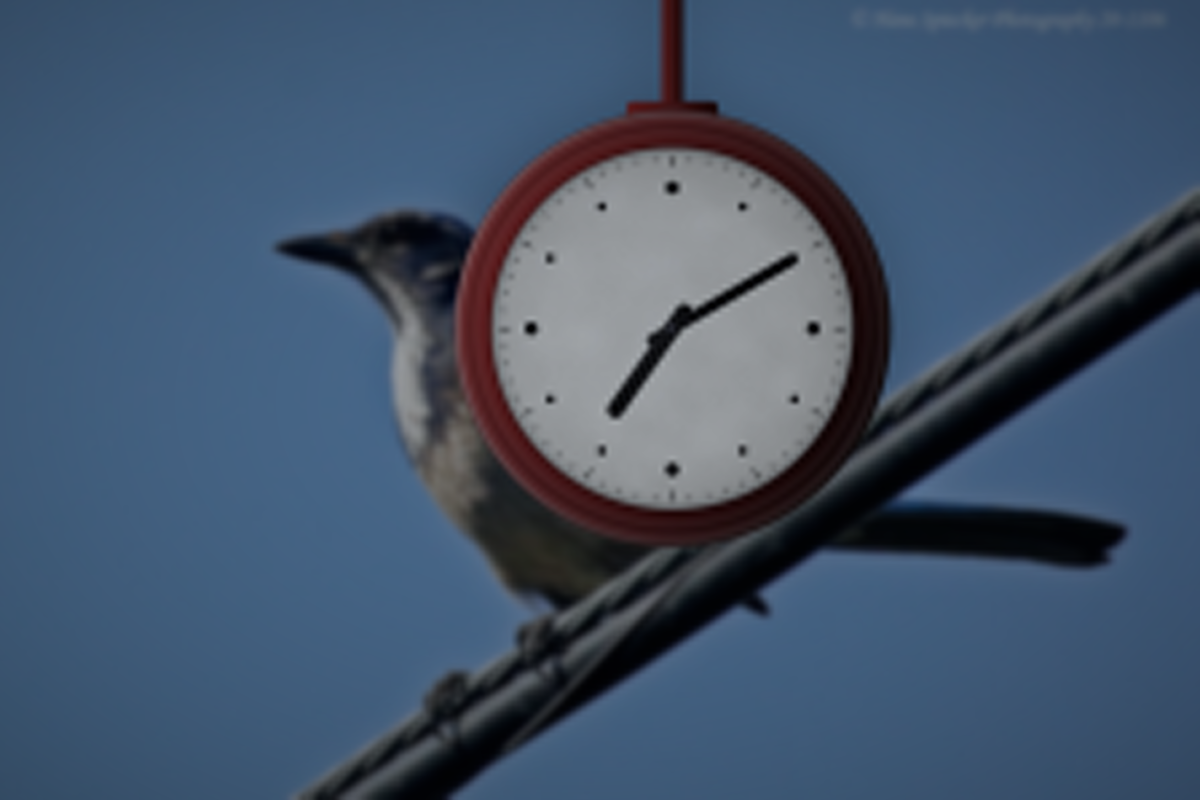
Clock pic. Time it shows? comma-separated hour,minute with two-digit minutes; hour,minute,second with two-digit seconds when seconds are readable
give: 7,10
